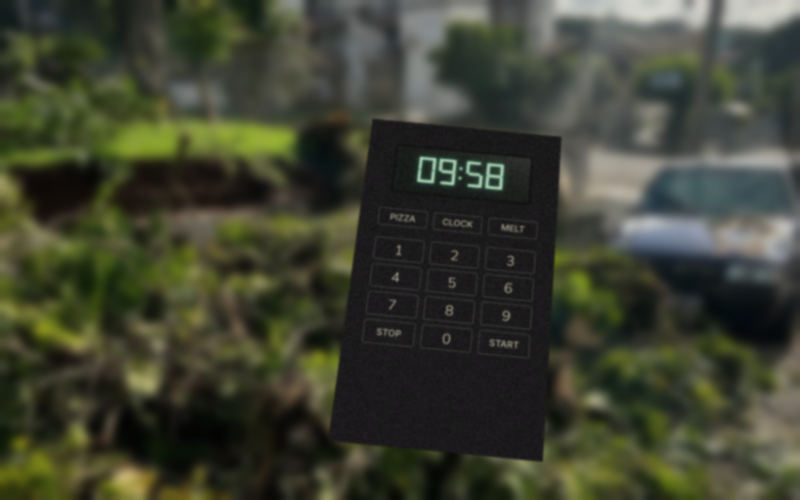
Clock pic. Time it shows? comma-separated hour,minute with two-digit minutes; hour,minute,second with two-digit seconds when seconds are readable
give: 9,58
